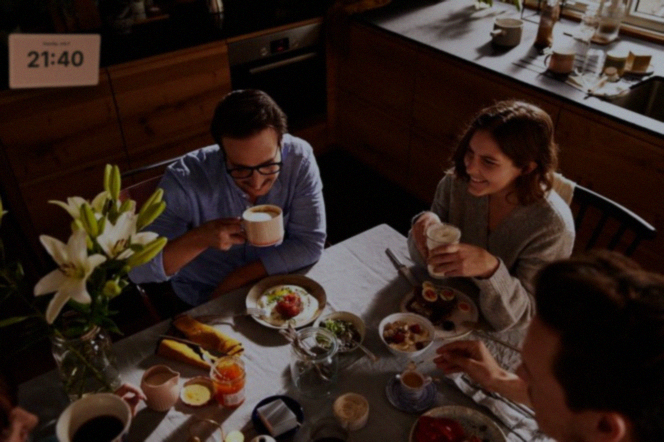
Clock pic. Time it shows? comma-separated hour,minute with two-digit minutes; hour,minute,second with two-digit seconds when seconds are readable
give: 21,40
